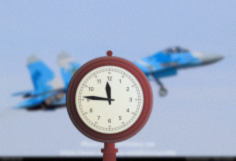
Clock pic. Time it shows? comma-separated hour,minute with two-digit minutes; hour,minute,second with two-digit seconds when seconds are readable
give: 11,46
